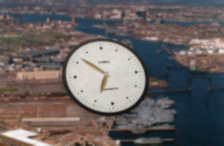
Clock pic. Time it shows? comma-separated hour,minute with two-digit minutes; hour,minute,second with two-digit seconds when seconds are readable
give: 6,52
